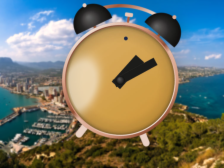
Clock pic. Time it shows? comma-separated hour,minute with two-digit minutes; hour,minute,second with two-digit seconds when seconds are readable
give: 1,09
